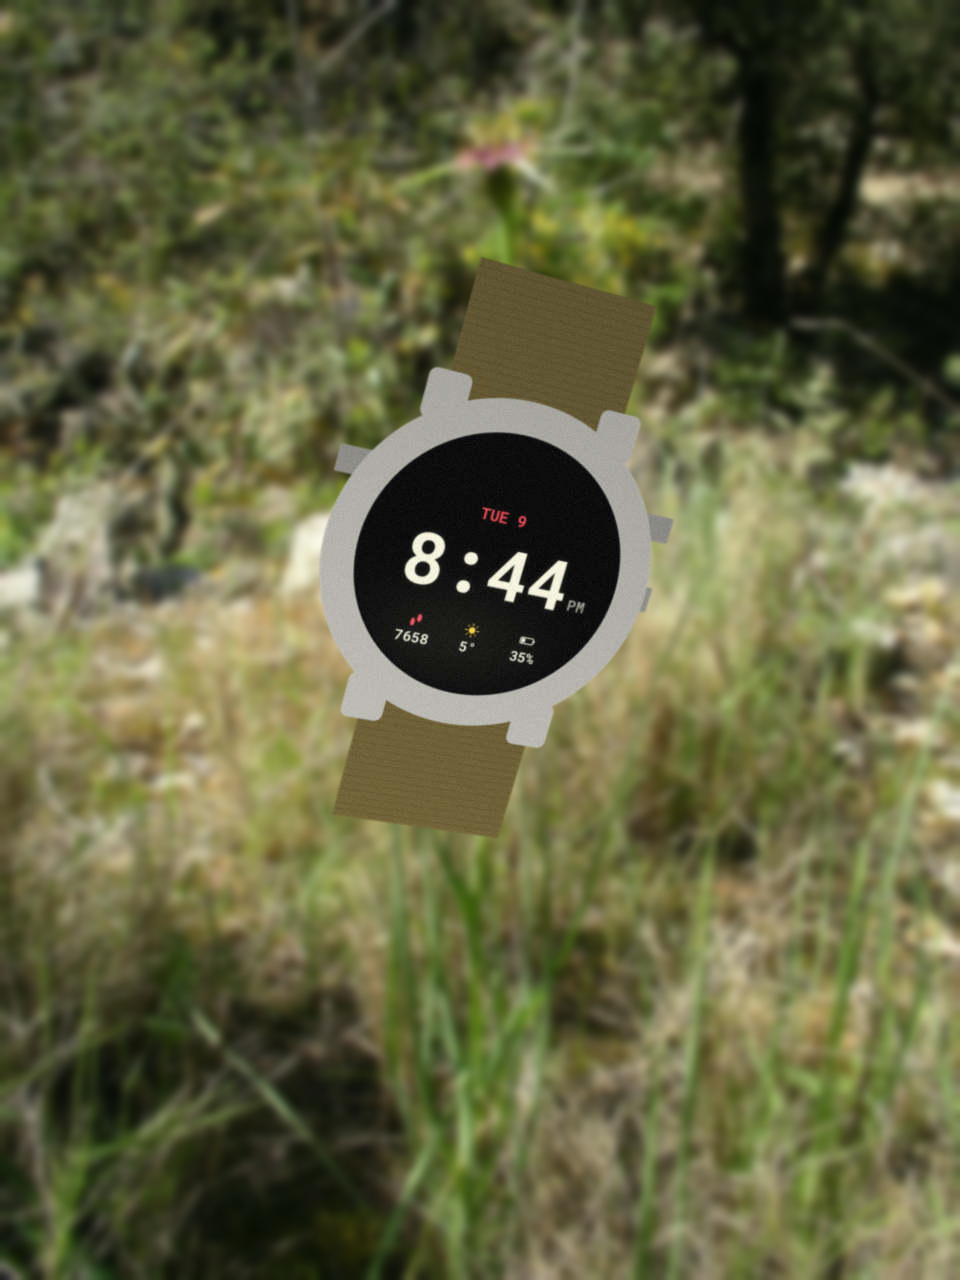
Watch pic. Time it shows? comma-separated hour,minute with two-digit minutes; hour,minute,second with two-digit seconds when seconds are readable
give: 8,44
